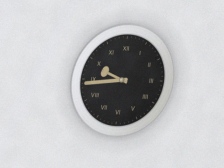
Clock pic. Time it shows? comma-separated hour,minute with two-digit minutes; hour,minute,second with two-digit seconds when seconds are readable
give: 9,44
